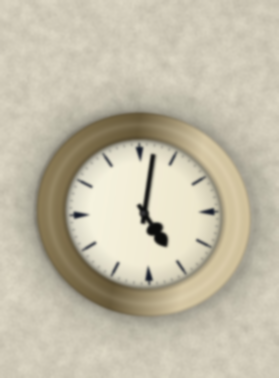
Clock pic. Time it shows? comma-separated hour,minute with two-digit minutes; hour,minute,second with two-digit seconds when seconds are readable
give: 5,02
